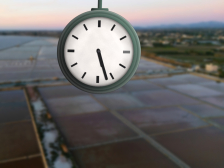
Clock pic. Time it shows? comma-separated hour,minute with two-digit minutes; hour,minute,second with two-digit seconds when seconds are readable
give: 5,27
